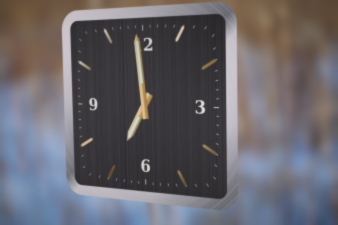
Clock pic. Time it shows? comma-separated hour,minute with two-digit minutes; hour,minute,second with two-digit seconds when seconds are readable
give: 6,59
